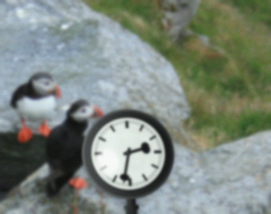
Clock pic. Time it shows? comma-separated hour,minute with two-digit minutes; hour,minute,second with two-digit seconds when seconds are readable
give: 2,32
